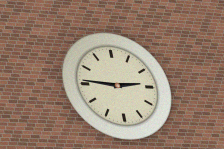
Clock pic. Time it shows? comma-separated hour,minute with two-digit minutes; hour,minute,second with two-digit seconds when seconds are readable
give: 2,46
